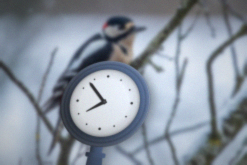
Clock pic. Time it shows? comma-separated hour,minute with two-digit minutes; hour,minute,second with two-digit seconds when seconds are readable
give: 7,53
